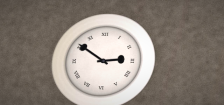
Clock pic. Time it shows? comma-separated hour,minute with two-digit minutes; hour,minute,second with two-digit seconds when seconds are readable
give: 2,51
